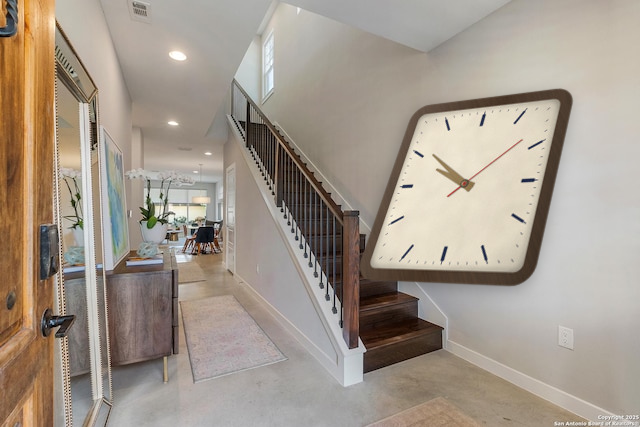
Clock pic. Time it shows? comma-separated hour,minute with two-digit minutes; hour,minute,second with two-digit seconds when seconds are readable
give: 9,51,08
